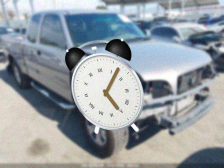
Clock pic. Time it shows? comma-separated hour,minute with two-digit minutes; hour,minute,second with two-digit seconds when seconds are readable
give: 5,07
